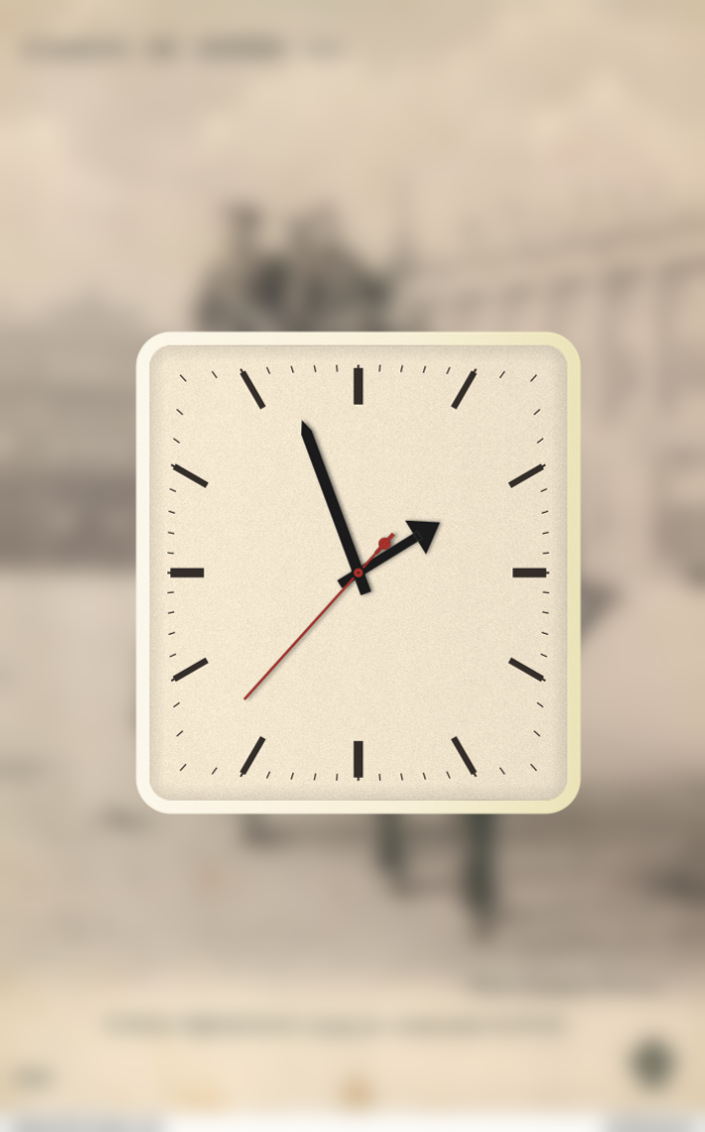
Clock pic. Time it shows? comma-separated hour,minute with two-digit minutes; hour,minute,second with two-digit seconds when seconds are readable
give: 1,56,37
